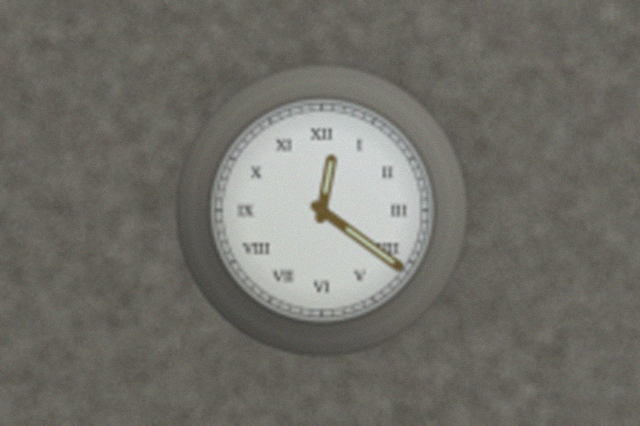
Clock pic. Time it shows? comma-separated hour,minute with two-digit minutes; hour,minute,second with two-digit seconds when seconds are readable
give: 12,21
